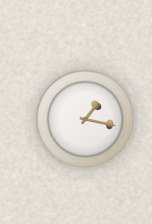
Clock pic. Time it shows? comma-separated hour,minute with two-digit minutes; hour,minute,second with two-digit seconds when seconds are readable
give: 1,17
